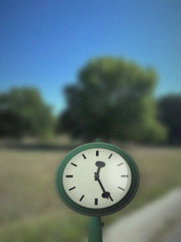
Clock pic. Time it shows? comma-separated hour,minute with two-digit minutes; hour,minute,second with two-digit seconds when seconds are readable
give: 12,26
